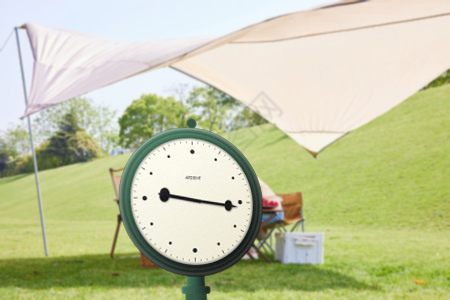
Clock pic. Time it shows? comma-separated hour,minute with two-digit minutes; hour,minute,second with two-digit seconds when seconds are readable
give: 9,16
